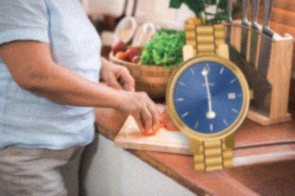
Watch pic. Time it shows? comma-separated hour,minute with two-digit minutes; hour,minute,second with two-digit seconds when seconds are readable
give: 5,59
